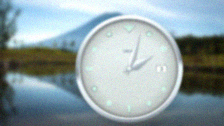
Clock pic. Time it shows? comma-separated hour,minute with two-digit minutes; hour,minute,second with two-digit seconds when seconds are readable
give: 2,03
